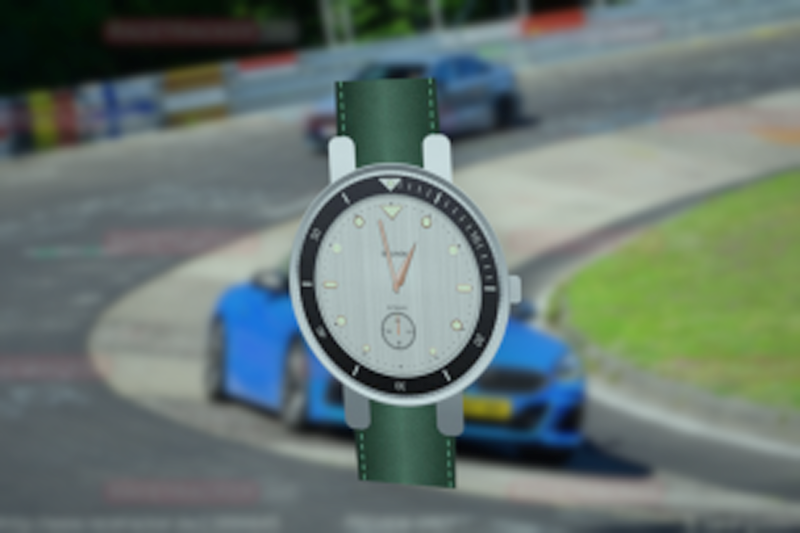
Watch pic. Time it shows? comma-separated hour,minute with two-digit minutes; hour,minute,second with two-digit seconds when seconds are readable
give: 12,58
